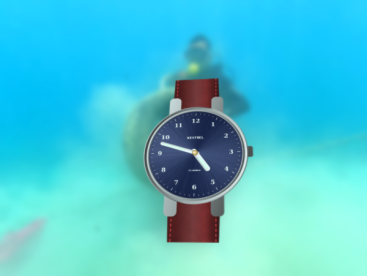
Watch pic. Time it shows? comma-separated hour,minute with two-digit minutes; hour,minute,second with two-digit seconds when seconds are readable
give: 4,48
